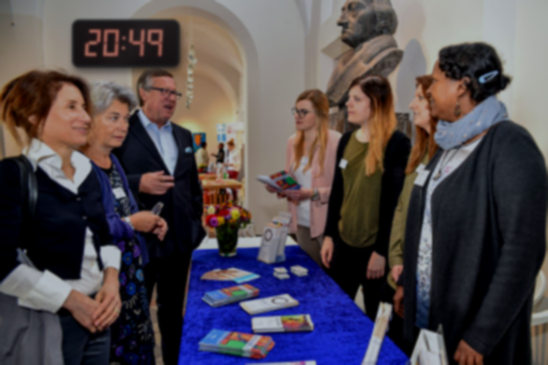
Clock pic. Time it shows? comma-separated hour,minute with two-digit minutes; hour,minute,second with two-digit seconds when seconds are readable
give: 20,49
